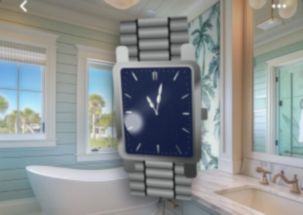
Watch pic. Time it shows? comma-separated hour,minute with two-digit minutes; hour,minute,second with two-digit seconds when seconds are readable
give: 11,02
